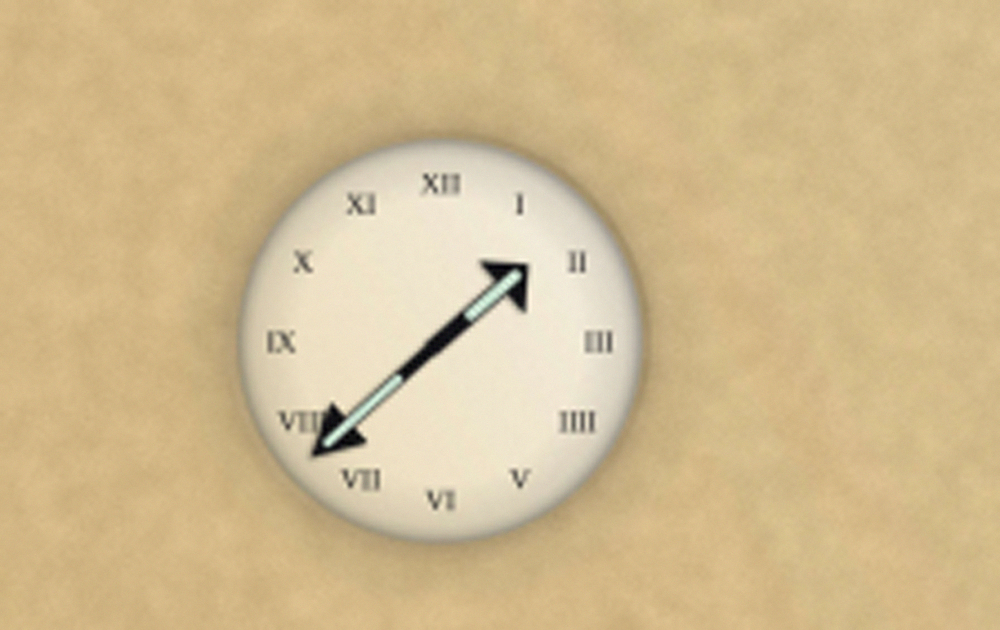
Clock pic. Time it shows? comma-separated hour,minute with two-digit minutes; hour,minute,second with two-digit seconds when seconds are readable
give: 1,38
